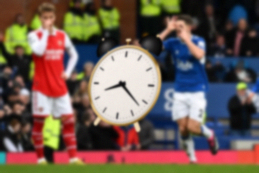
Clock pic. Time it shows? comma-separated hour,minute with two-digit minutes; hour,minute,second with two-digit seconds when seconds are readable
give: 8,22
